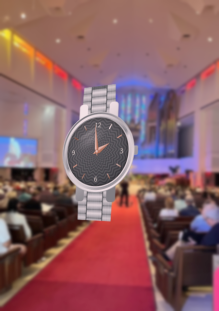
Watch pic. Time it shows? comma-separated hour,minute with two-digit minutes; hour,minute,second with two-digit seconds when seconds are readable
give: 1,59
